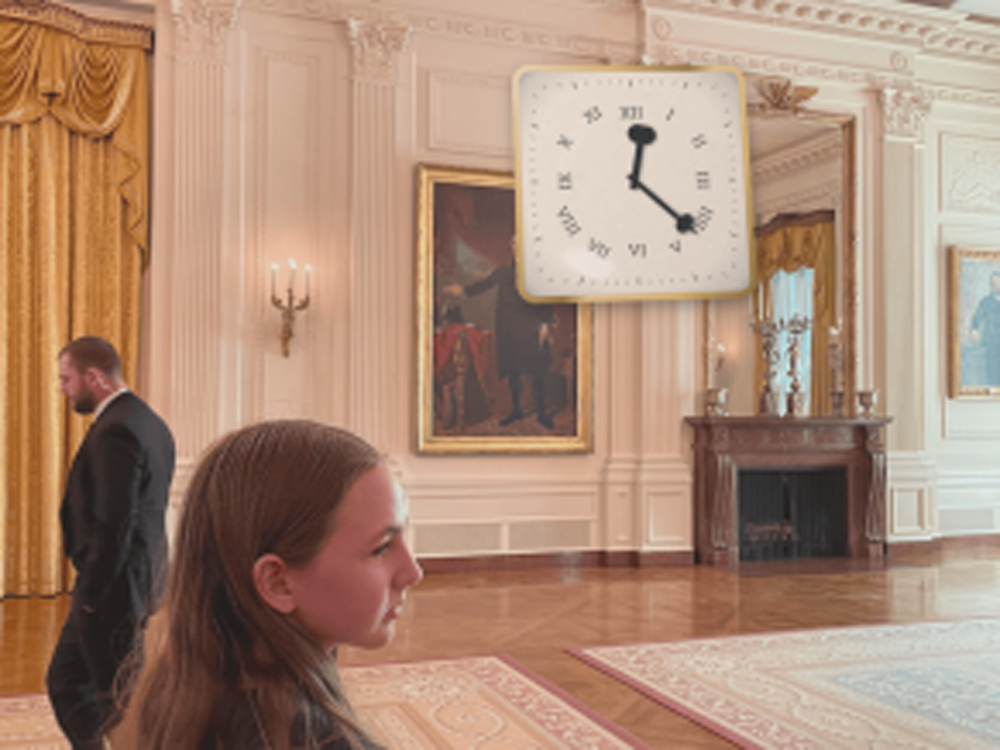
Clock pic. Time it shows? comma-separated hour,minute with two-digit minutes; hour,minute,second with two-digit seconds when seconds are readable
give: 12,22
